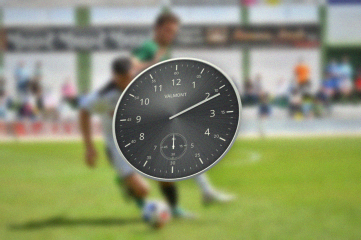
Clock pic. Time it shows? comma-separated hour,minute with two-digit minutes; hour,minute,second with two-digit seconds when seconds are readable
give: 2,11
